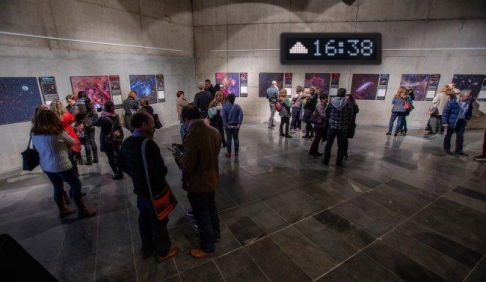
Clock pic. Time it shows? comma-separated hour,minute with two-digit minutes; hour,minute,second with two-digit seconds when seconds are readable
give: 16,38
